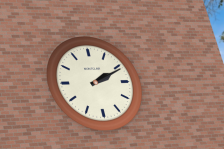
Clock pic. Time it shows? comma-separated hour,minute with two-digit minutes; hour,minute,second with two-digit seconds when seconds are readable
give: 2,11
